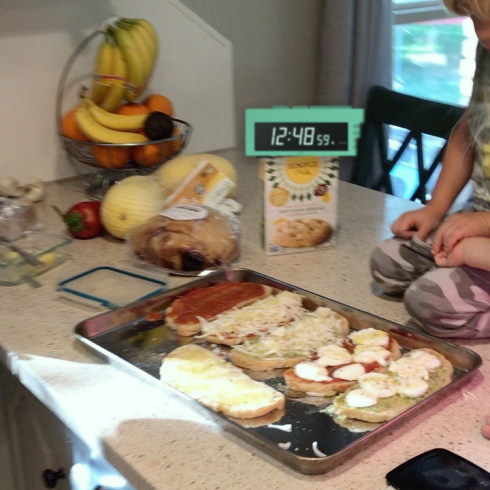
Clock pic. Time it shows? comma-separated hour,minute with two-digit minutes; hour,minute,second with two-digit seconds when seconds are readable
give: 12,48
